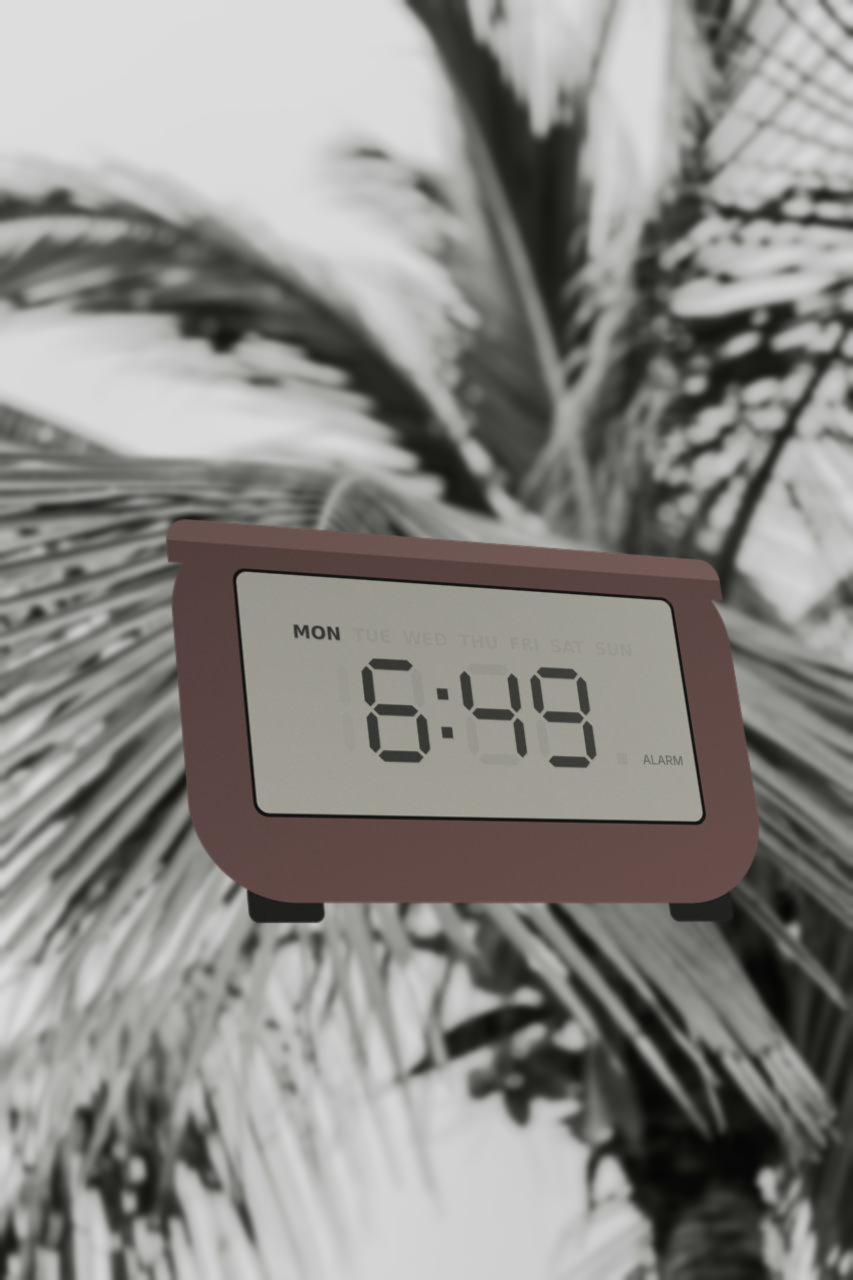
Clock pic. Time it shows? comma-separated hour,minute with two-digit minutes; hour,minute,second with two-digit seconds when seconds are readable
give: 6,49
